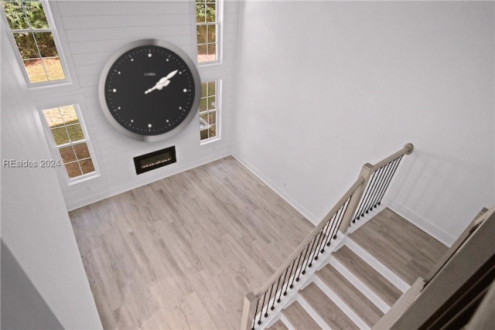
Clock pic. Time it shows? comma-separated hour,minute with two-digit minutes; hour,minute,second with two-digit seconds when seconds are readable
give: 2,09
